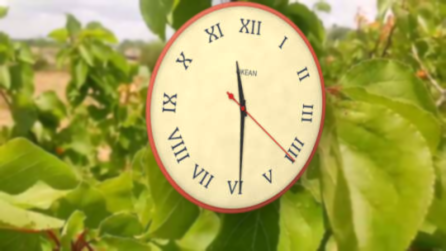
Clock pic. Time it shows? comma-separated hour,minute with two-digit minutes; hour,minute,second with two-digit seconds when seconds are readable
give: 11,29,21
